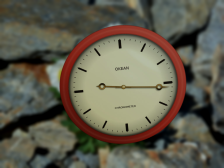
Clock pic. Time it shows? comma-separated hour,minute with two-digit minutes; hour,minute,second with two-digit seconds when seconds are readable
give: 9,16
